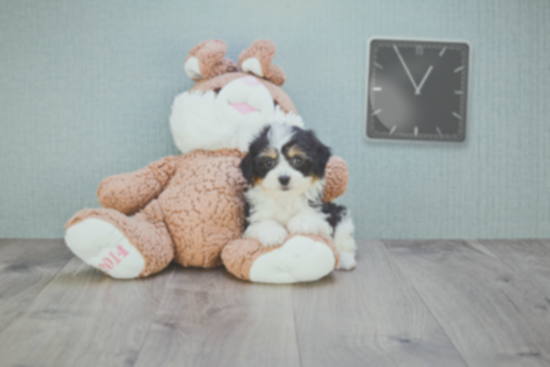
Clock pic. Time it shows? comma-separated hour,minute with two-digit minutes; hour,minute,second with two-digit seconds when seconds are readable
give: 12,55
